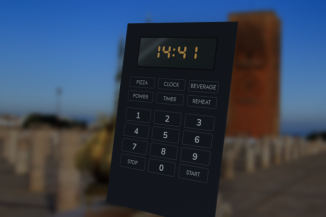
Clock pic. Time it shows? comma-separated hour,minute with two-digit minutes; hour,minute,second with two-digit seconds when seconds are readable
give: 14,41
